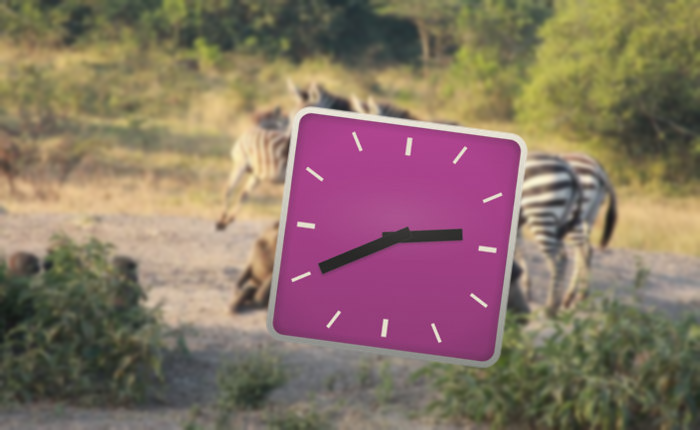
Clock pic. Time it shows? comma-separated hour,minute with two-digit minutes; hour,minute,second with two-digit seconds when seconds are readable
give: 2,40
